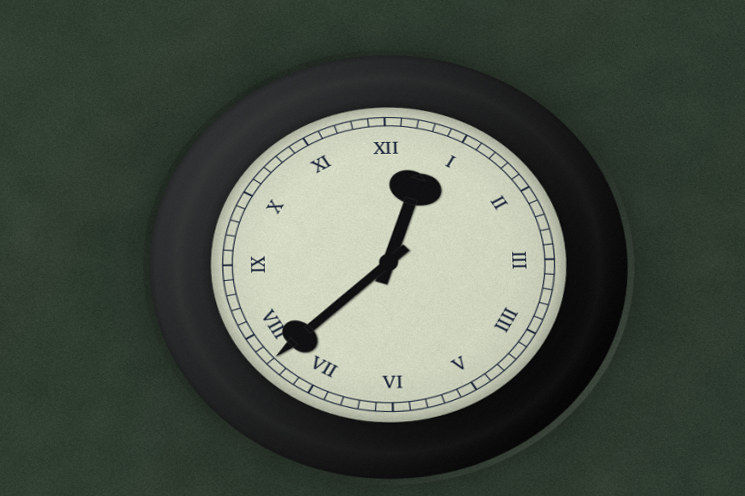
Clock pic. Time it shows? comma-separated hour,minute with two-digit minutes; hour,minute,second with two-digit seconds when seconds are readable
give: 12,38
